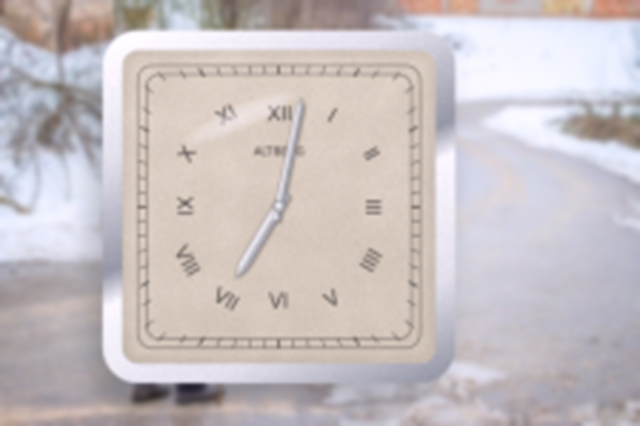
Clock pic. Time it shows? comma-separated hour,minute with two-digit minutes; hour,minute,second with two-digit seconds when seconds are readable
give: 7,02
